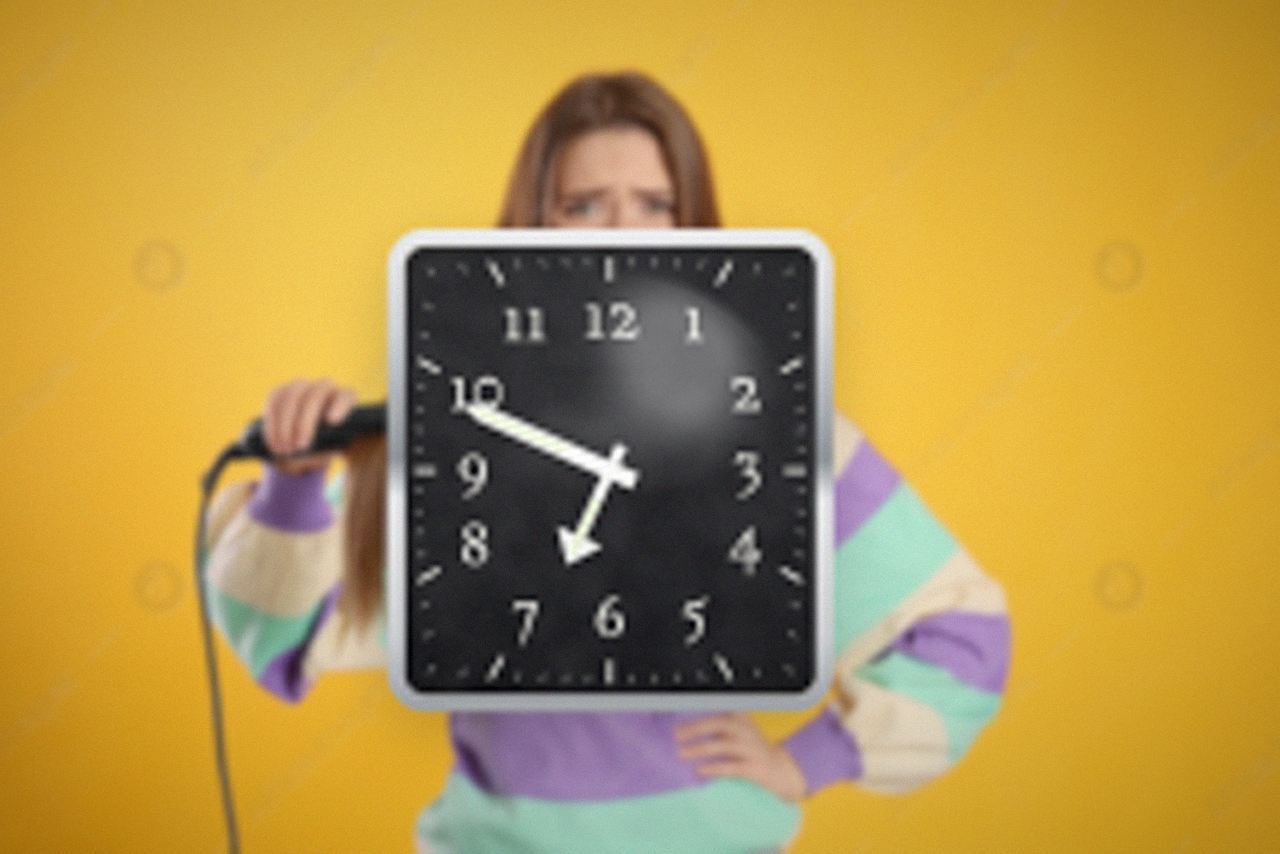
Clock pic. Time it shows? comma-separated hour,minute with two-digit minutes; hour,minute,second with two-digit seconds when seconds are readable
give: 6,49
